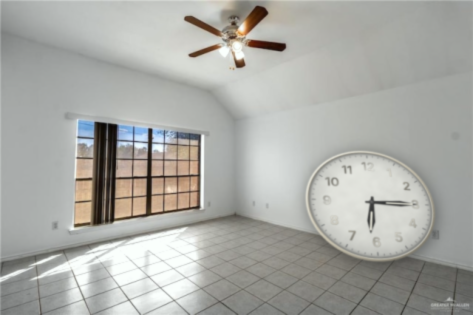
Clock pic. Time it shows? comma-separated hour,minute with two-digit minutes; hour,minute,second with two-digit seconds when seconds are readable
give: 6,15
